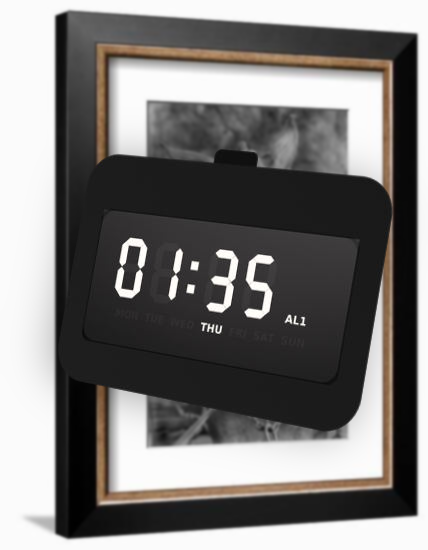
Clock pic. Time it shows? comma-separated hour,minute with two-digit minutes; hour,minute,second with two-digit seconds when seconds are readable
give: 1,35
